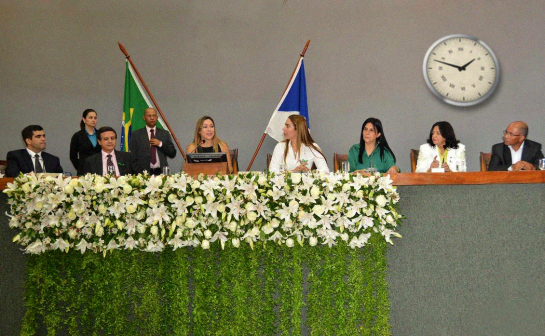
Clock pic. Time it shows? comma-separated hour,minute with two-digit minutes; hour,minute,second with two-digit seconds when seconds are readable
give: 1,48
